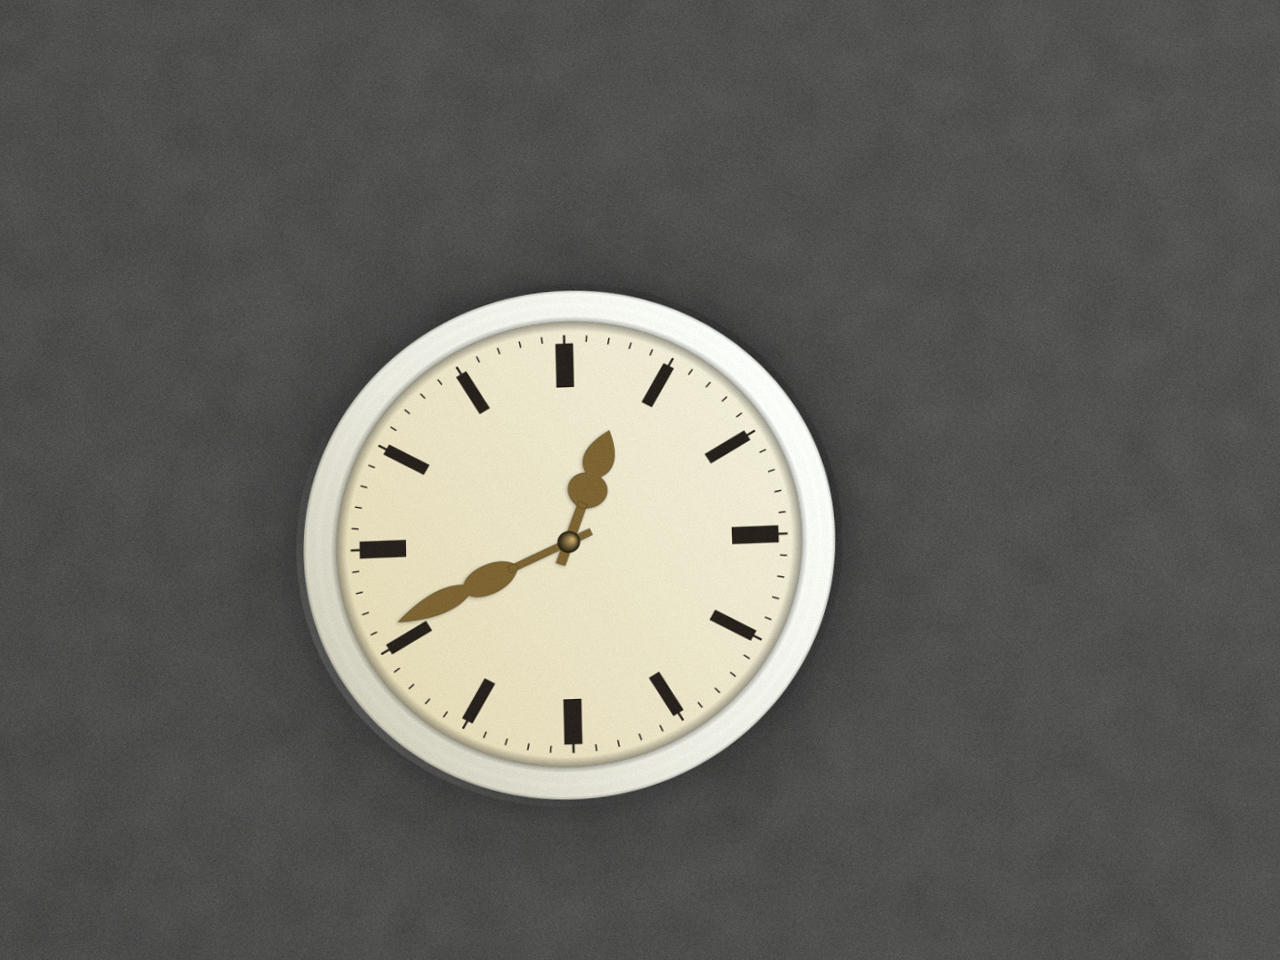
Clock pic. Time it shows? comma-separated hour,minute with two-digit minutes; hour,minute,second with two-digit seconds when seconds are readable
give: 12,41
